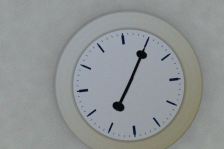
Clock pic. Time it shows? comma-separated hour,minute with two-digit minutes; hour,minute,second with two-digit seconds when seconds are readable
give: 7,05
